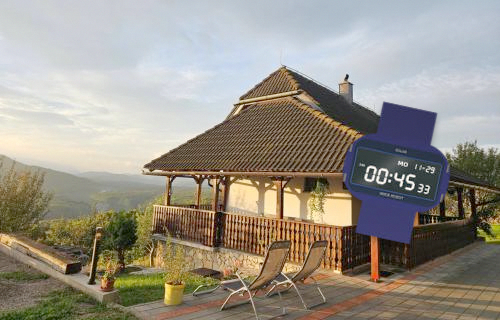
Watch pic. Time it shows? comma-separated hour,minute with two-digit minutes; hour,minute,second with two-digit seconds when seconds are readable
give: 0,45,33
